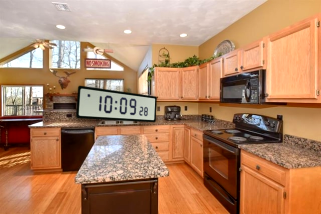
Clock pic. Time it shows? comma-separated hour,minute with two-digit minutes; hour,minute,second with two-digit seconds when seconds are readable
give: 10,09,28
